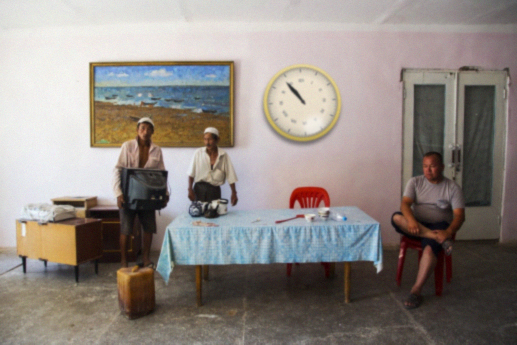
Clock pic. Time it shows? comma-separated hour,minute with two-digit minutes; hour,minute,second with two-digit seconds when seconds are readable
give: 10,54
